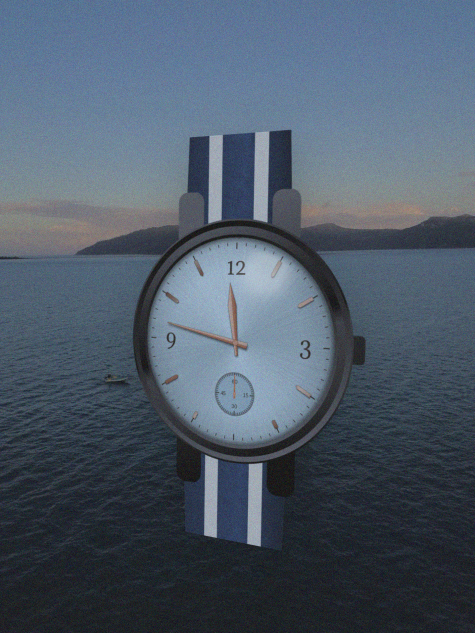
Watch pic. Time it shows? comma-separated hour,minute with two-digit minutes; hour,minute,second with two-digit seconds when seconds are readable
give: 11,47
